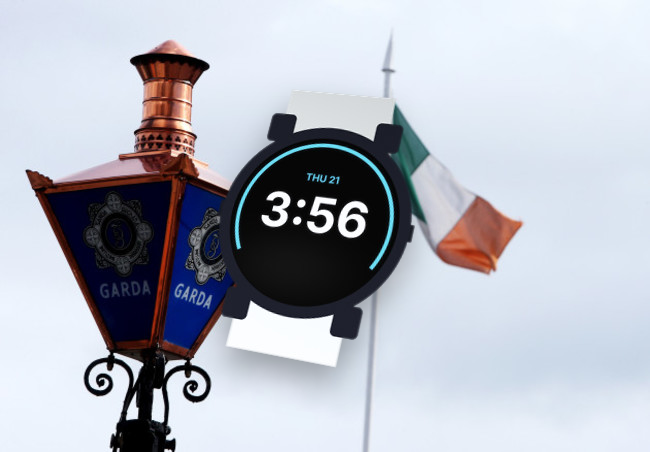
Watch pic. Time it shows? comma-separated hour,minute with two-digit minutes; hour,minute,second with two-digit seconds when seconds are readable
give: 3,56
